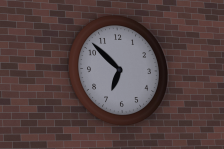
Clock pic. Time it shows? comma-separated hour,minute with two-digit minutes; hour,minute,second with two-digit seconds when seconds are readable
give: 6,52
